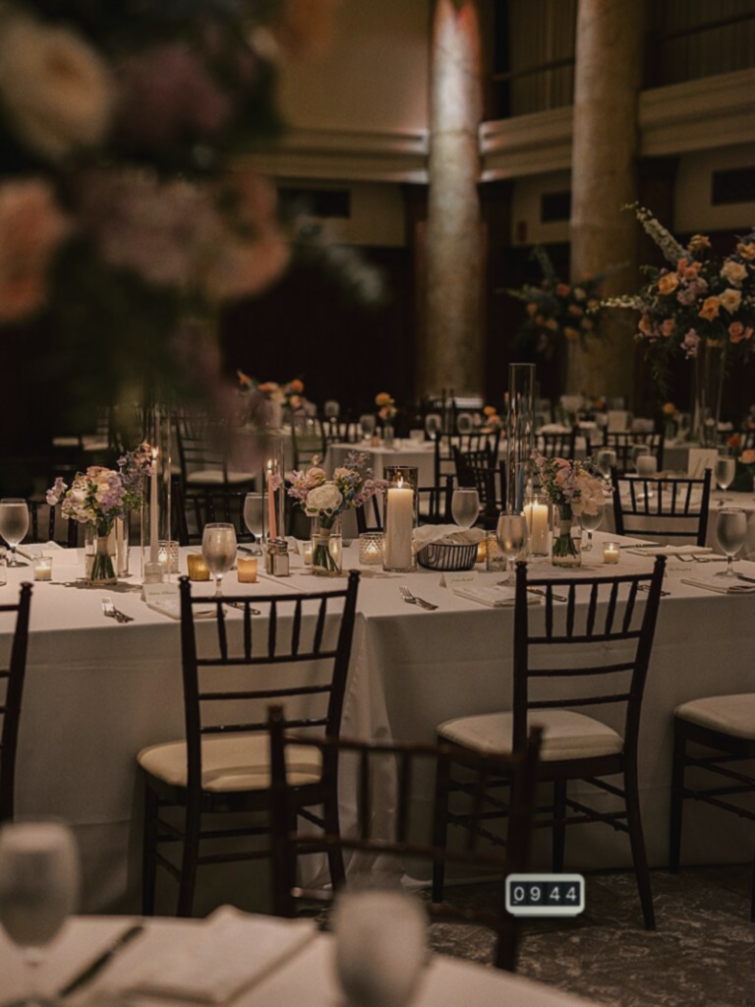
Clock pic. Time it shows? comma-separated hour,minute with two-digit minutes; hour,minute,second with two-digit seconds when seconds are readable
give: 9,44
